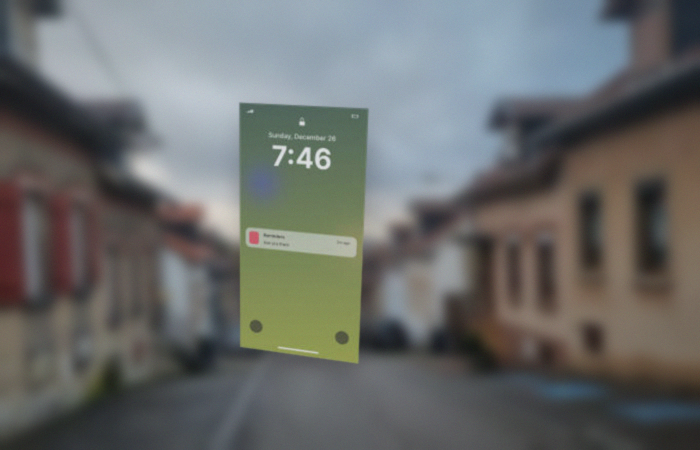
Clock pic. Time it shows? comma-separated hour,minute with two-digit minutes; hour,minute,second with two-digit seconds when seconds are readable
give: 7,46
